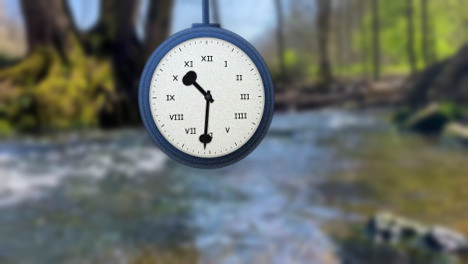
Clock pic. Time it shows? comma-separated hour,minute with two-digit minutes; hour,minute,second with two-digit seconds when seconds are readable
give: 10,31
